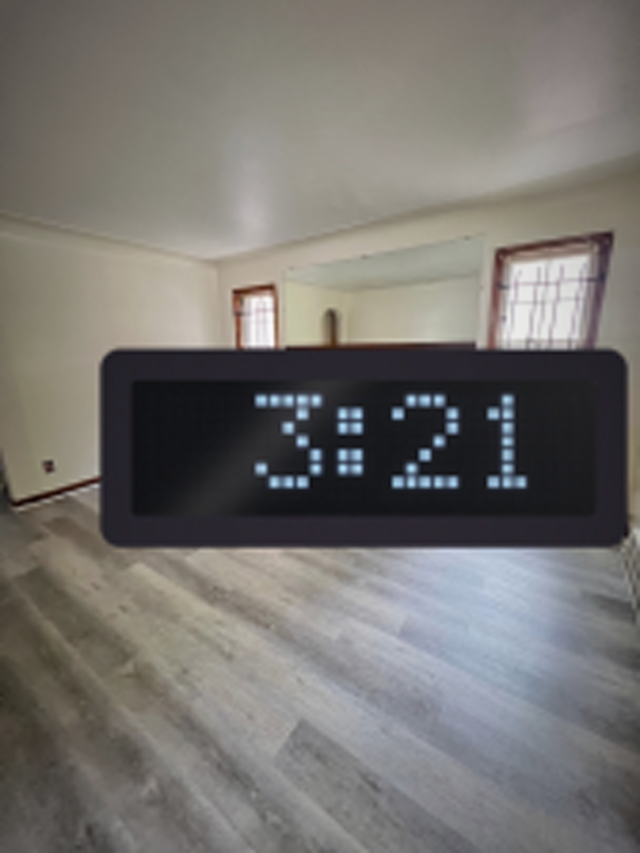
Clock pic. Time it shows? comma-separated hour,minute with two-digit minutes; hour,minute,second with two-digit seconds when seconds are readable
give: 3,21
